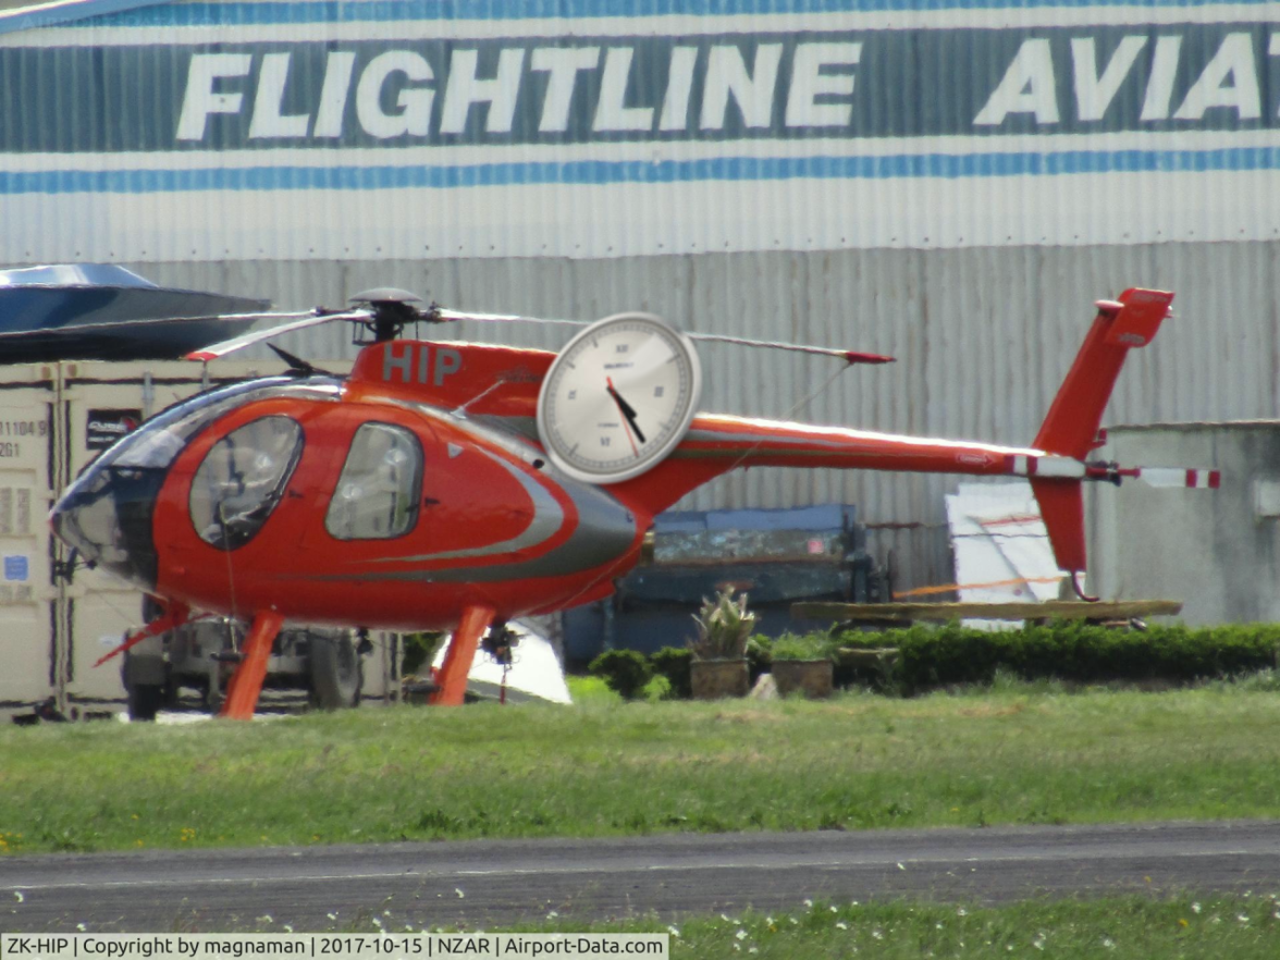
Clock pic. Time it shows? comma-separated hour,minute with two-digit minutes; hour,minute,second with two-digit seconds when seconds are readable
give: 4,23,25
